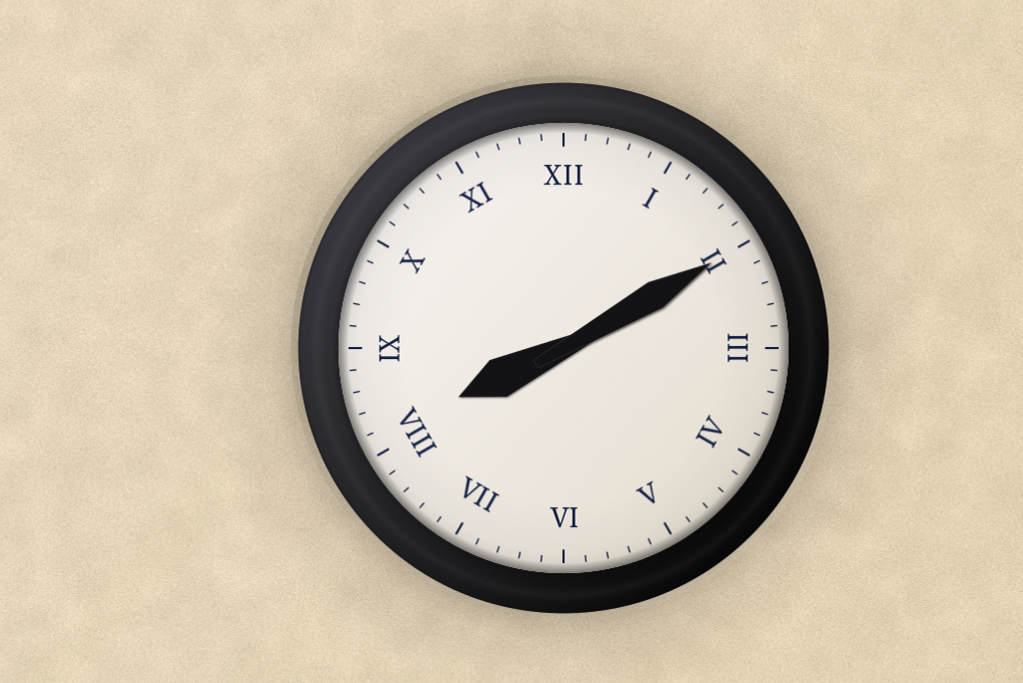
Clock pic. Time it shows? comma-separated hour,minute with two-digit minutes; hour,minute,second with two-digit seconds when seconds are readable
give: 8,10
